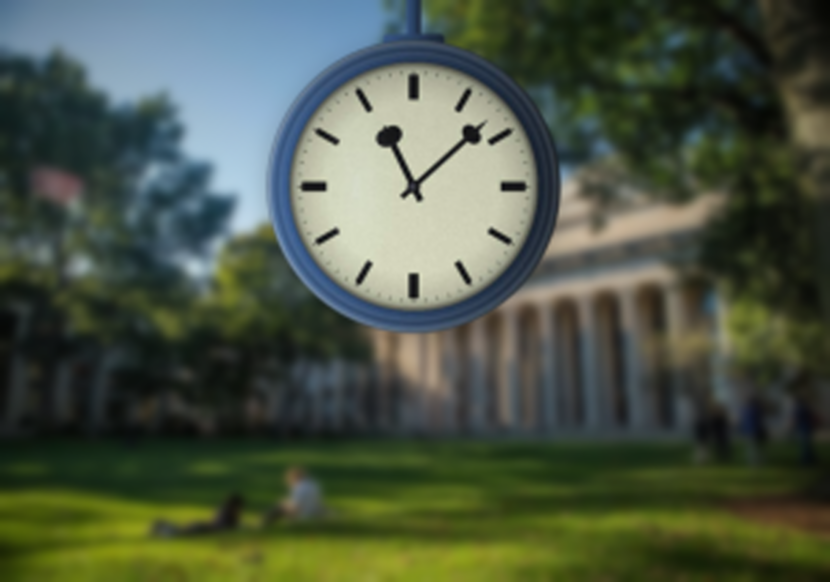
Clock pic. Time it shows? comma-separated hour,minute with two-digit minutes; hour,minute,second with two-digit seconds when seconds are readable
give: 11,08
